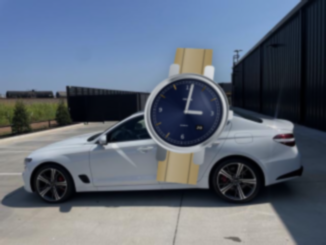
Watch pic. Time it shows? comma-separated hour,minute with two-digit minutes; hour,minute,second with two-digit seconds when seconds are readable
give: 3,01
